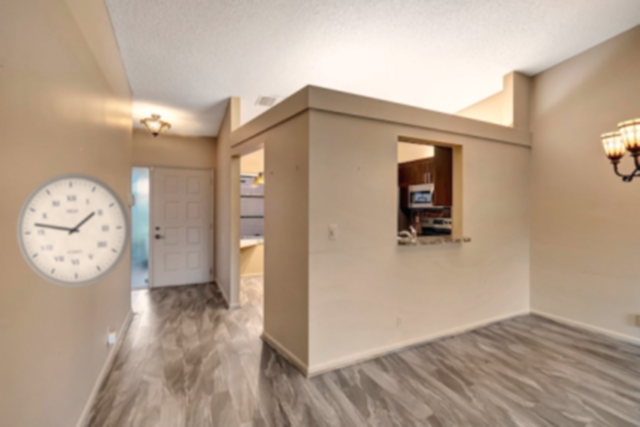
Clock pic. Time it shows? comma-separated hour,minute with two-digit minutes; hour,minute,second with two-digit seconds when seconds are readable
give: 1,47
